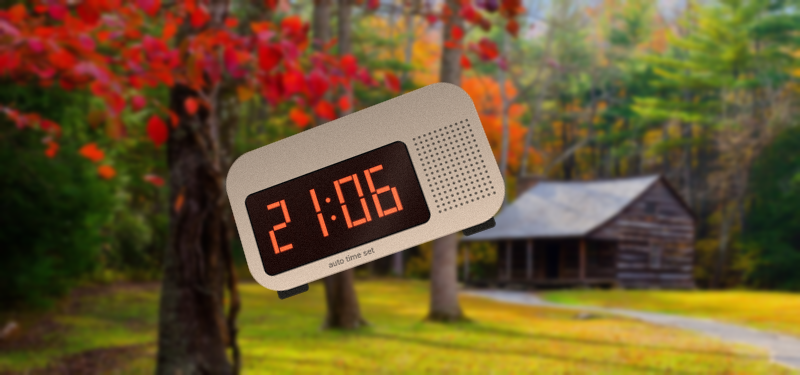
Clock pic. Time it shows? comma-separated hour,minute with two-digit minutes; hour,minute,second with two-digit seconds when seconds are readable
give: 21,06
